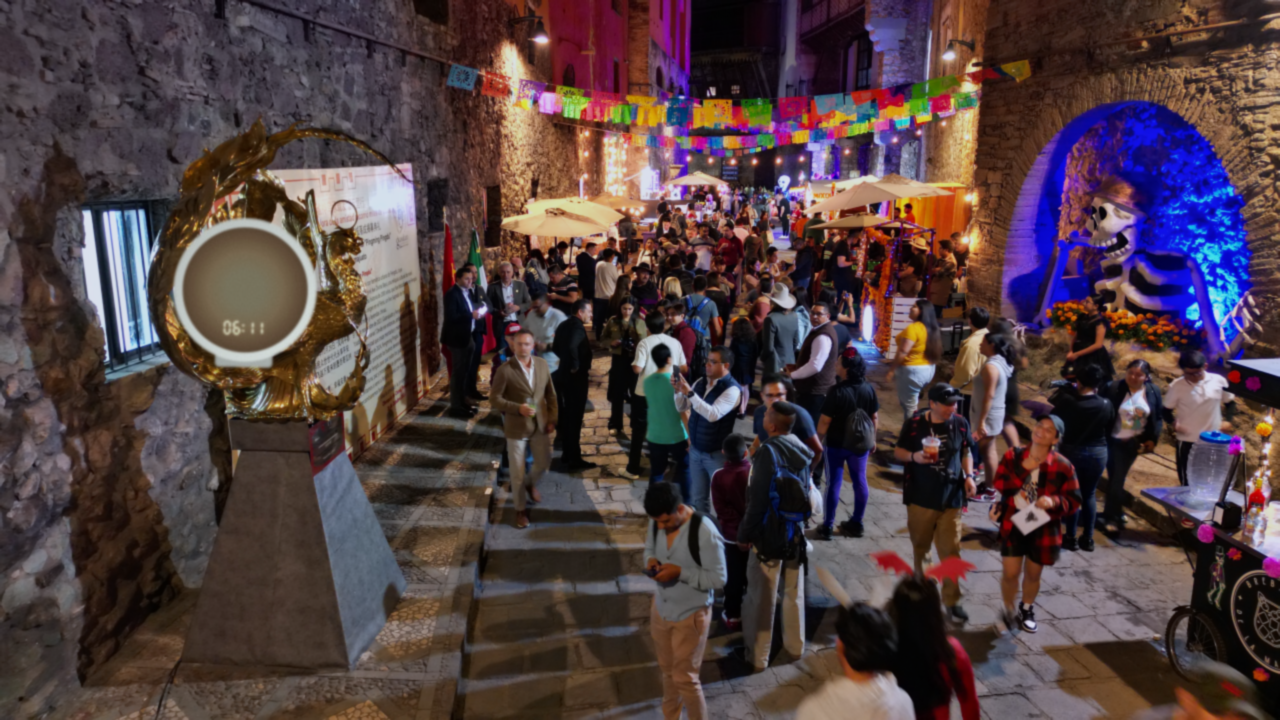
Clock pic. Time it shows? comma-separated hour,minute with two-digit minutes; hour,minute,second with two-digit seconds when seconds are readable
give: 6,11
